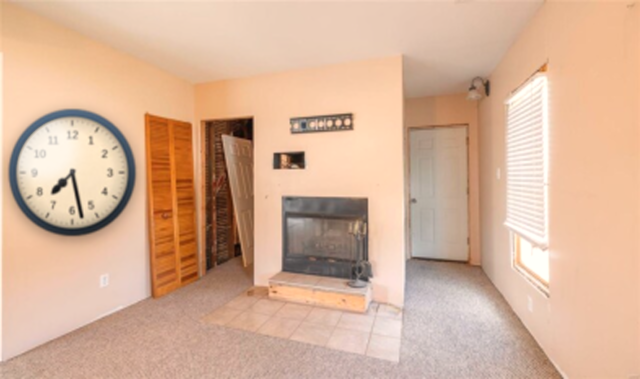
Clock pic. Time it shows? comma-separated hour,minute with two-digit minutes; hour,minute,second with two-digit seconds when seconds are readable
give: 7,28
